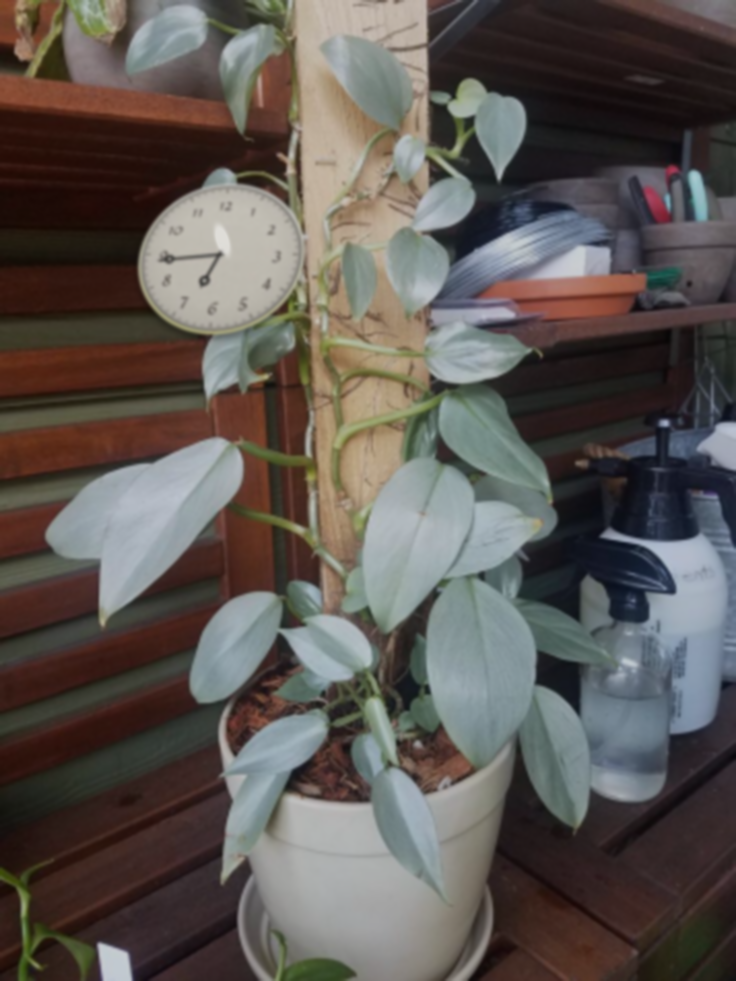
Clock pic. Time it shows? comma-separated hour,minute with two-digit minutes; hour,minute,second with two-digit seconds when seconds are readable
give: 6,44
